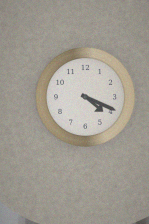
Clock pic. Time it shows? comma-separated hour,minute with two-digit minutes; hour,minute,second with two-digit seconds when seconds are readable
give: 4,19
